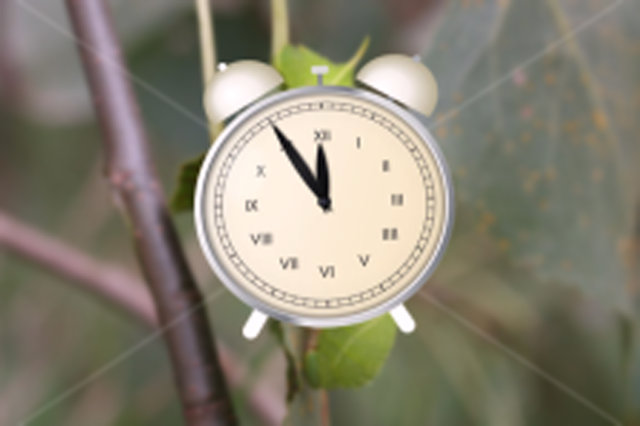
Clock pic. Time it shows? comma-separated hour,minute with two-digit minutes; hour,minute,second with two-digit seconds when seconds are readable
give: 11,55
